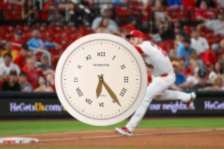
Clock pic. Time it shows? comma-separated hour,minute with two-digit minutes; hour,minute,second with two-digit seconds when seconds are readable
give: 6,24
